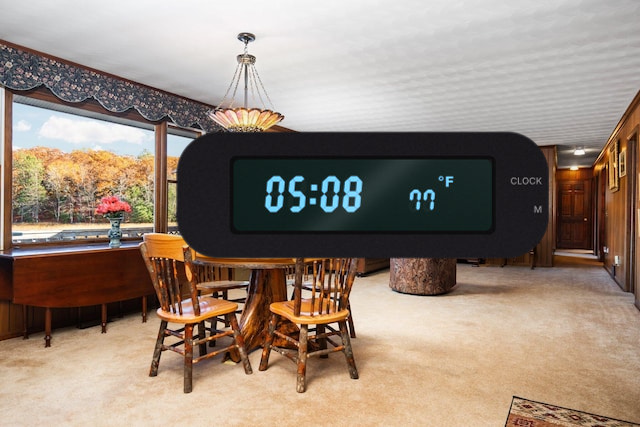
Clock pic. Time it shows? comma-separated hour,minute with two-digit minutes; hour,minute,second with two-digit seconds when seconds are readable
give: 5,08
